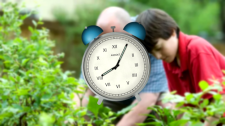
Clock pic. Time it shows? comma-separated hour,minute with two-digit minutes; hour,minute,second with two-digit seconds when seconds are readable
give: 8,05
